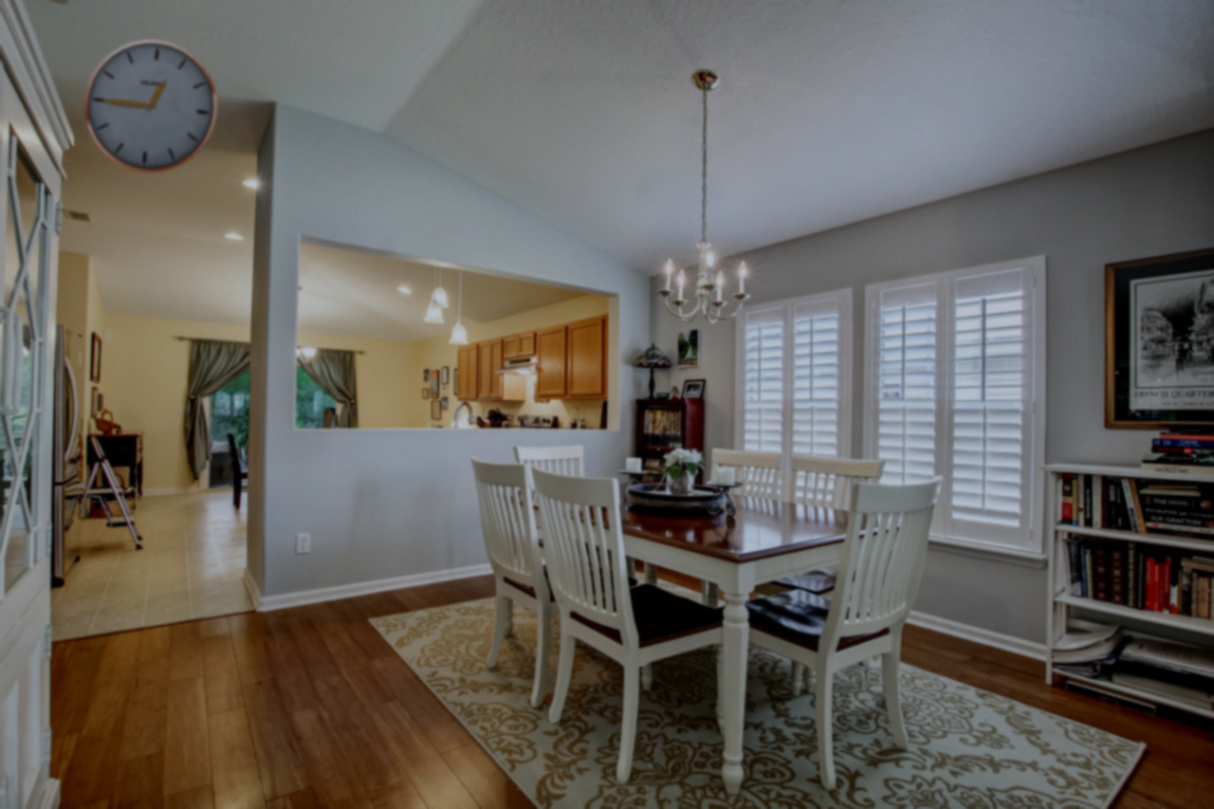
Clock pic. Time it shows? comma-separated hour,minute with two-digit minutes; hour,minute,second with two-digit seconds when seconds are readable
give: 12,45
